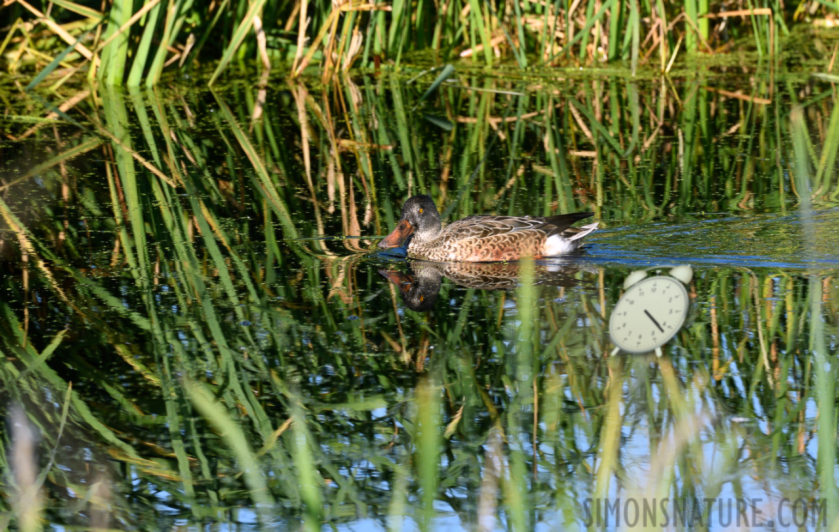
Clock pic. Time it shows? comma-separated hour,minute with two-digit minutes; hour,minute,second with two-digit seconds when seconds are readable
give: 4,22
